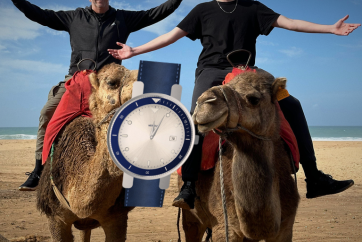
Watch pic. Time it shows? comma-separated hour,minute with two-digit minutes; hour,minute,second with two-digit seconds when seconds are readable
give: 12,04
